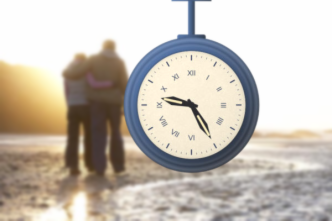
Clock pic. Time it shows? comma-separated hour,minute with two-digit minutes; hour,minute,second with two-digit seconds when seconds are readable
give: 9,25
